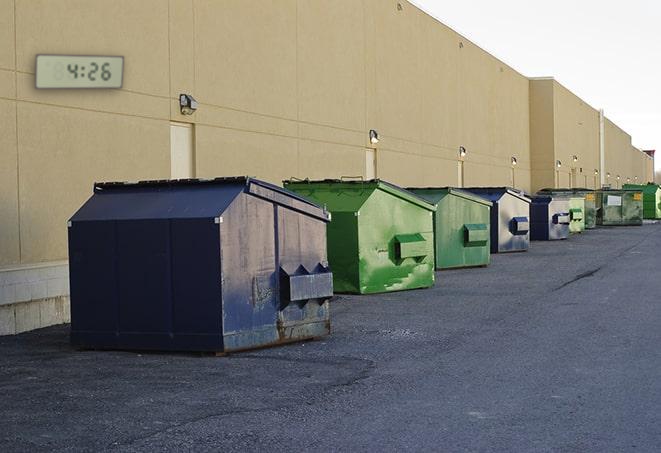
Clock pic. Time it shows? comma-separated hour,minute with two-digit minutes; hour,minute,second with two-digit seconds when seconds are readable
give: 4,26
